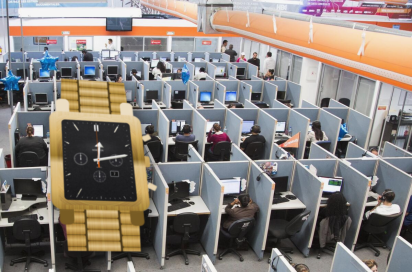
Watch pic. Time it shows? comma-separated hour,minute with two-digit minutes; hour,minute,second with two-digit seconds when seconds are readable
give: 12,13
